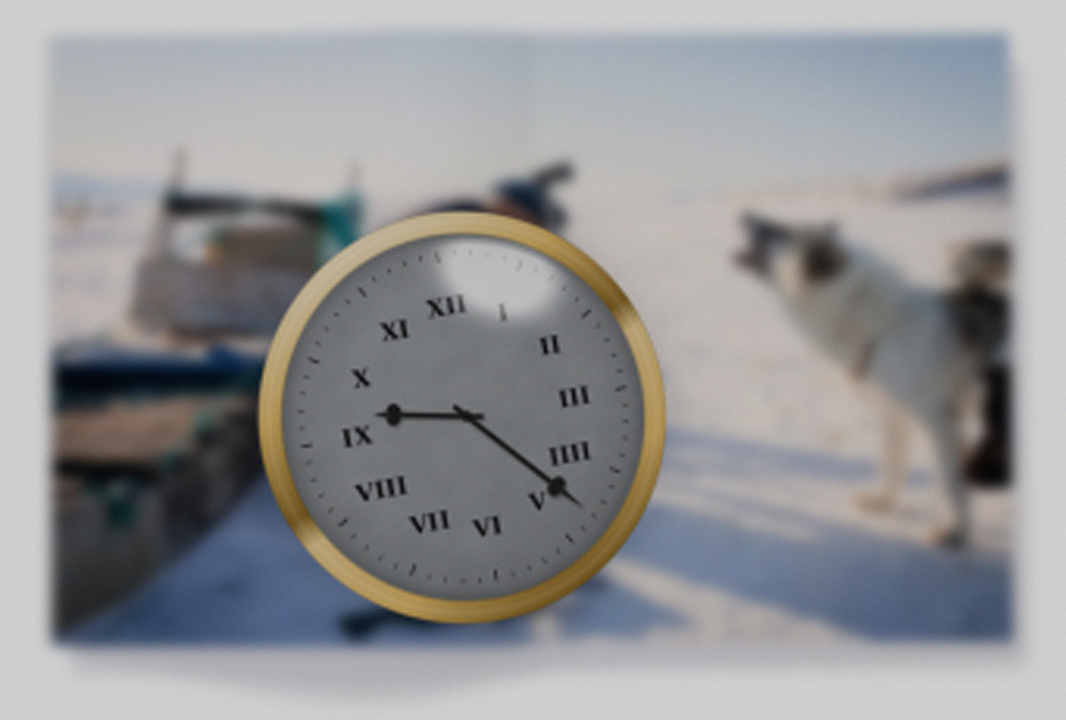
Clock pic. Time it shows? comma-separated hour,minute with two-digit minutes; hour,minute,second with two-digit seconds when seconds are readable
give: 9,23
